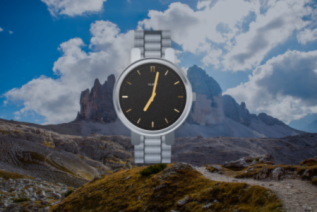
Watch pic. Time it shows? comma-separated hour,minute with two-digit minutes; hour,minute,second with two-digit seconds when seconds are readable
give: 7,02
